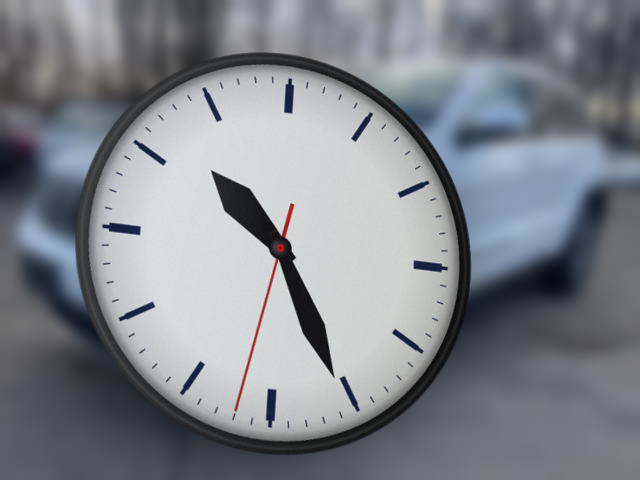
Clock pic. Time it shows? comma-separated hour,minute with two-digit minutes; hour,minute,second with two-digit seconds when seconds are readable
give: 10,25,32
